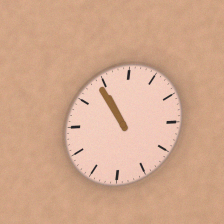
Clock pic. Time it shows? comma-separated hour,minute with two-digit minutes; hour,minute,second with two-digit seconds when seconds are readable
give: 10,54
